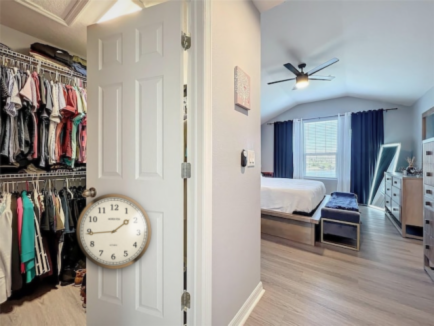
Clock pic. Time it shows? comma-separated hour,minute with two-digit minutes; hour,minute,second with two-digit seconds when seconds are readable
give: 1,44
